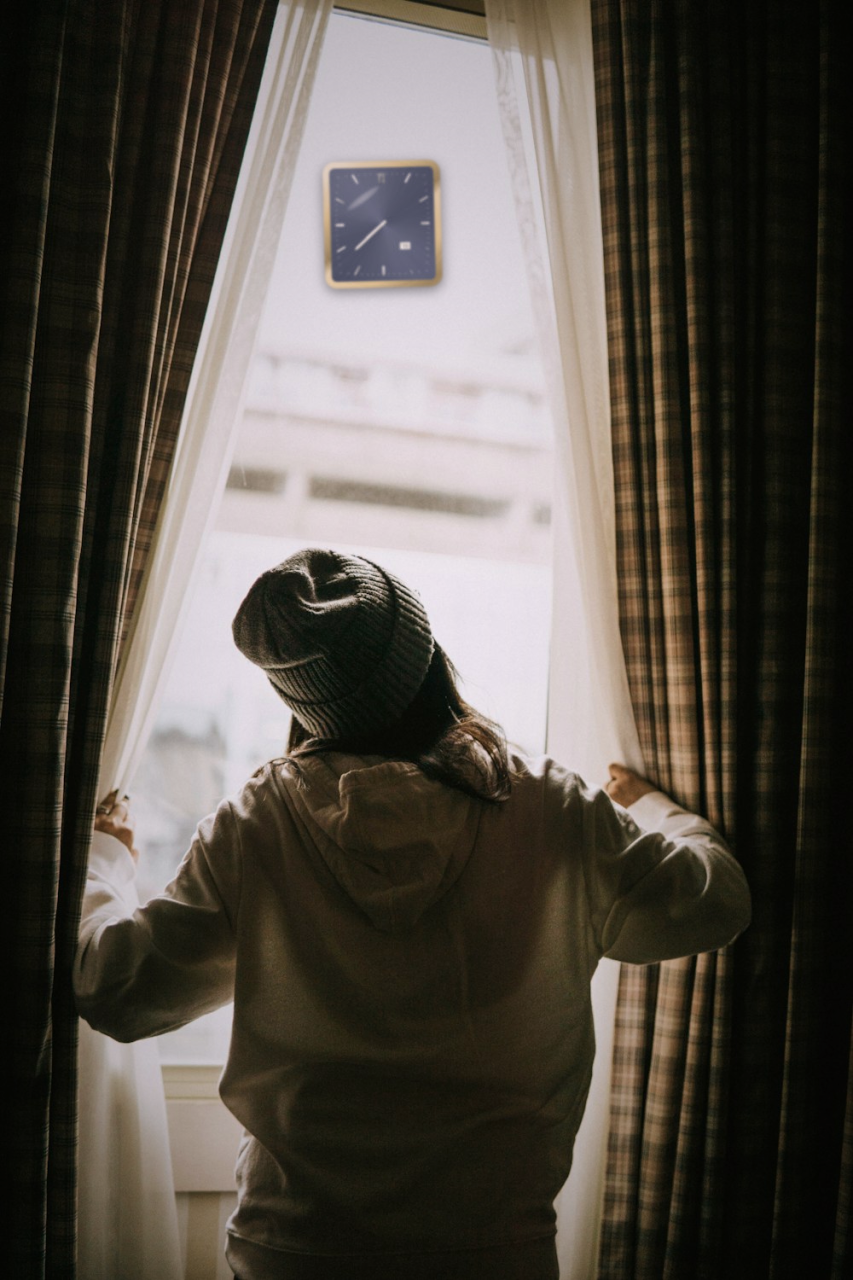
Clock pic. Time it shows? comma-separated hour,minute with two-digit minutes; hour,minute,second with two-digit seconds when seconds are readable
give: 7,38
